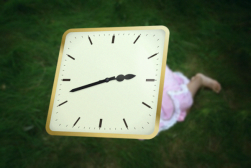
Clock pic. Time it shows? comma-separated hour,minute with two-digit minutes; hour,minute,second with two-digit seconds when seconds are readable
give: 2,42
